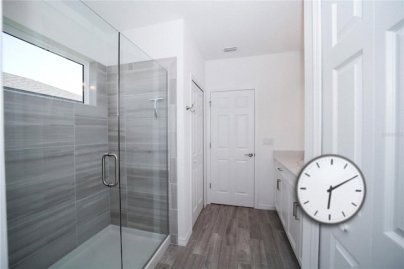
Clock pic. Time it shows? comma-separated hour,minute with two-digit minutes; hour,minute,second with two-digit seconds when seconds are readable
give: 6,10
